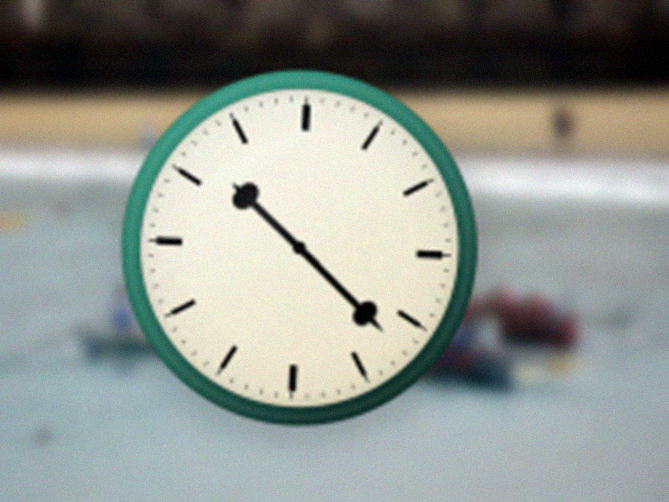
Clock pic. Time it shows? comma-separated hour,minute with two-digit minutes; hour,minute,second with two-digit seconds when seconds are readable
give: 10,22
